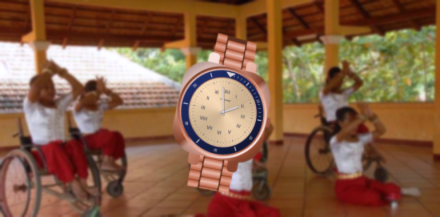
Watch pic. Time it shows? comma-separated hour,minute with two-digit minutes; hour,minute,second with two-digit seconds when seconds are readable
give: 1,58
